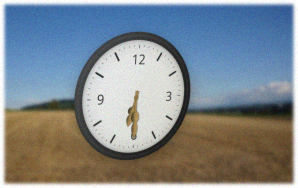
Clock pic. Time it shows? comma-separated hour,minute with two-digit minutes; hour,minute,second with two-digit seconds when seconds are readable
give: 6,30
